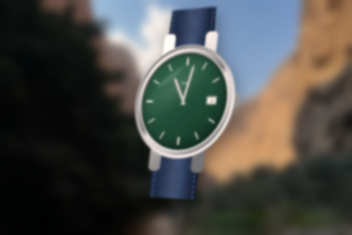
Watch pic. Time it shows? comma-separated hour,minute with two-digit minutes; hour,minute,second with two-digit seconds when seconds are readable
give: 11,02
